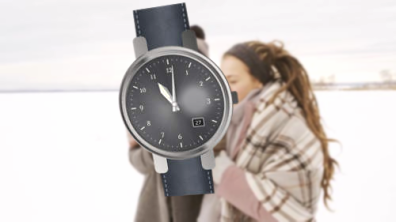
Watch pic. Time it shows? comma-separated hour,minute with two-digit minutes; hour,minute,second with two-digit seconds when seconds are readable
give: 11,01
